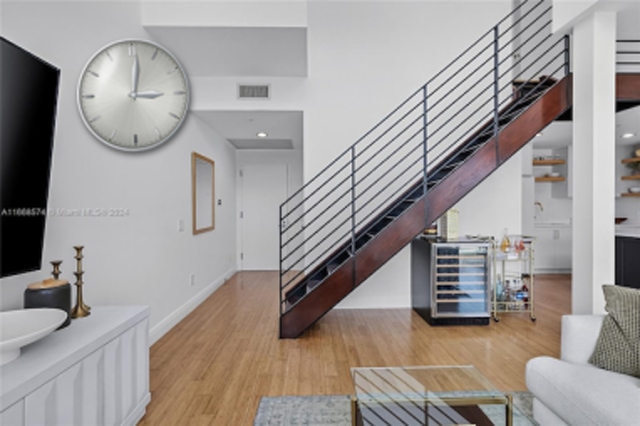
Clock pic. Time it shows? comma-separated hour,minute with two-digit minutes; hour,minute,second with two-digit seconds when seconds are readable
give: 3,01
